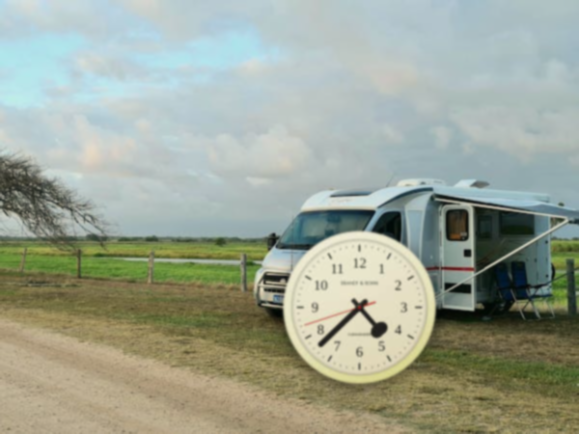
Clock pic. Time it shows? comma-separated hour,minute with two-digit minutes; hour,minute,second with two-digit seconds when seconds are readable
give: 4,37,42
